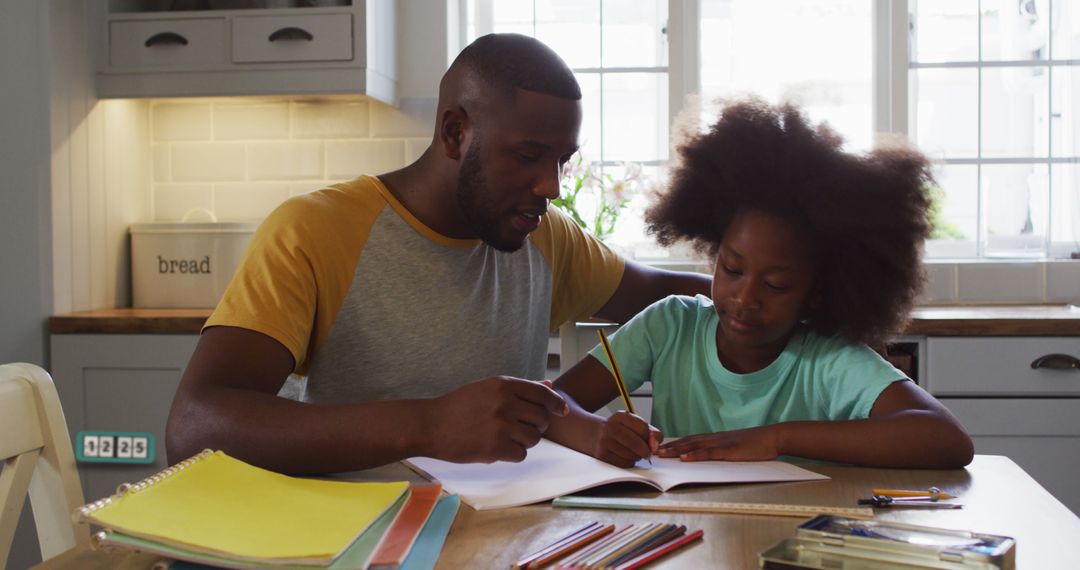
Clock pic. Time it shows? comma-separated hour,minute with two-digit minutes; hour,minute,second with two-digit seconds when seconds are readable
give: 12,25
